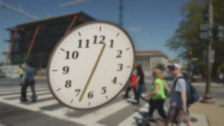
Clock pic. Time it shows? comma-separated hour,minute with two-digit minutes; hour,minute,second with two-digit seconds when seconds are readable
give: 12,33
